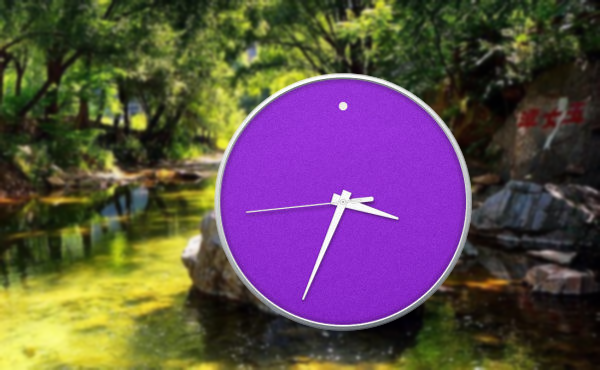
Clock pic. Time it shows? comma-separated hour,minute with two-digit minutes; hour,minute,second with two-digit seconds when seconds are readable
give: 3,33,44
